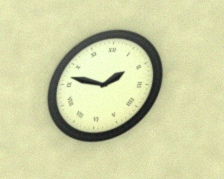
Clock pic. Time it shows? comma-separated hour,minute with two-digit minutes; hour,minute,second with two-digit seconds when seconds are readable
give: 1,47
